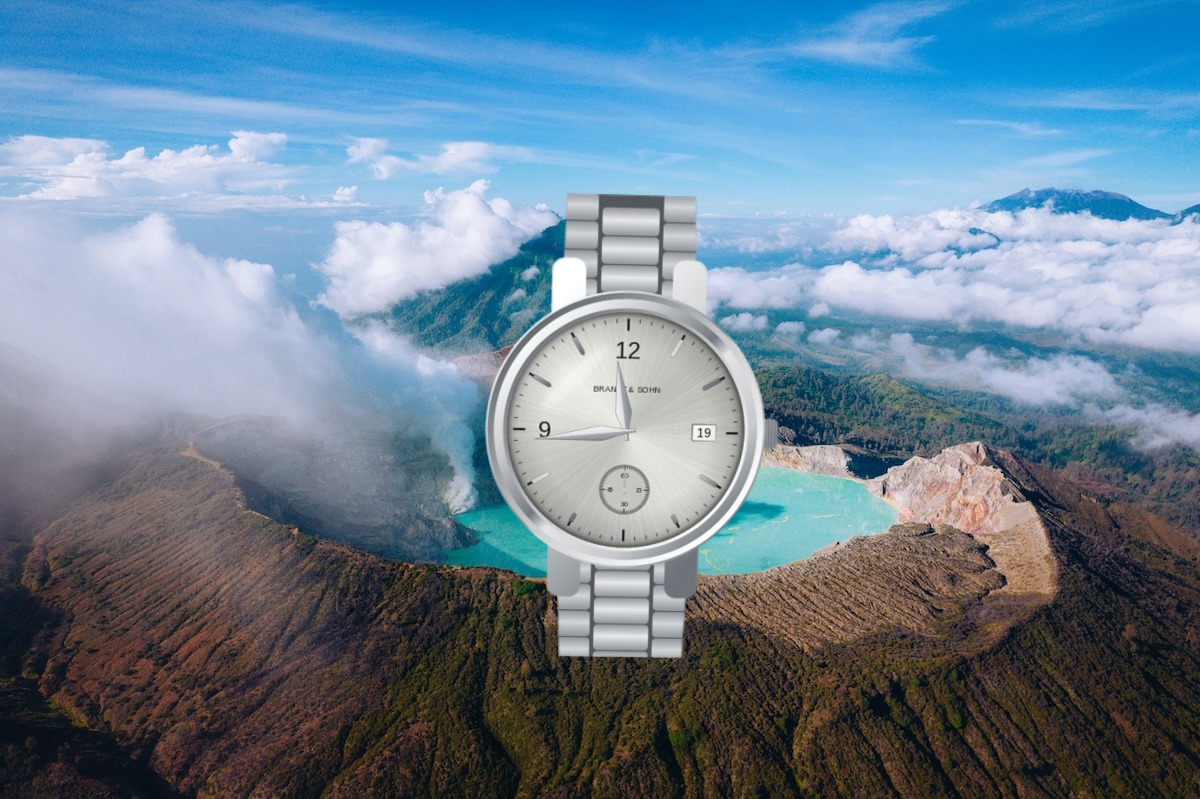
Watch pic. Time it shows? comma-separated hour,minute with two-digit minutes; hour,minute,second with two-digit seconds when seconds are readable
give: 11,44
